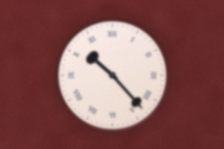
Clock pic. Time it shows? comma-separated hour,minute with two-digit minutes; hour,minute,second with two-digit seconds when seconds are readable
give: 10,23
